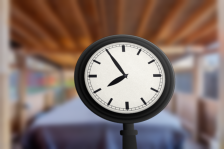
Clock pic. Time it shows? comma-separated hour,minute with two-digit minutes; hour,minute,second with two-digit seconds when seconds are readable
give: 7,55
